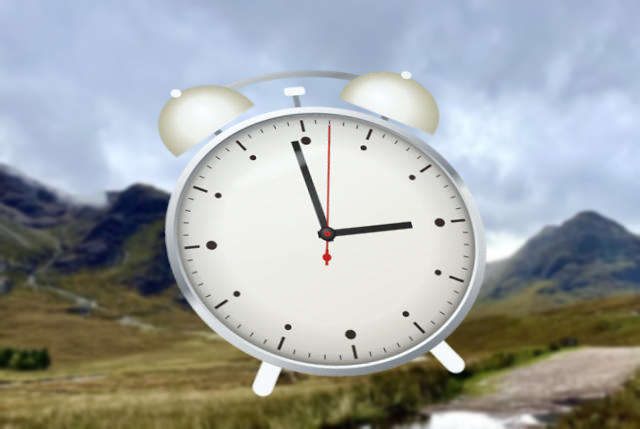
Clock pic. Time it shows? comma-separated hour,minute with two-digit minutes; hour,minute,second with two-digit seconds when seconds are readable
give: 2,59,02
